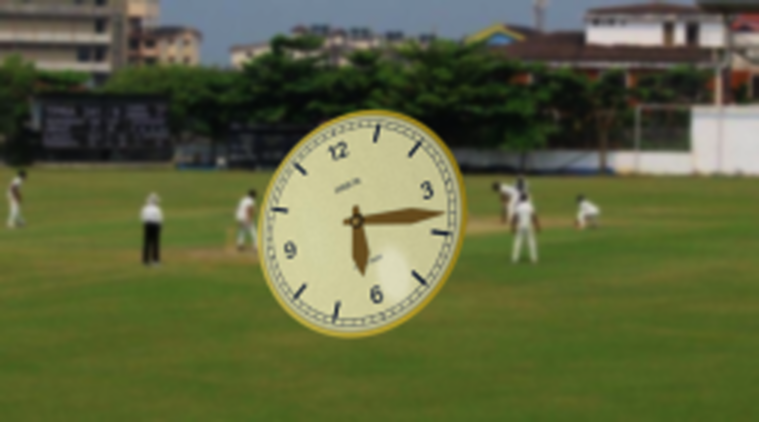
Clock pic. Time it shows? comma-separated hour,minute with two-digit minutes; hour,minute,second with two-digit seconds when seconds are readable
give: 6,18
